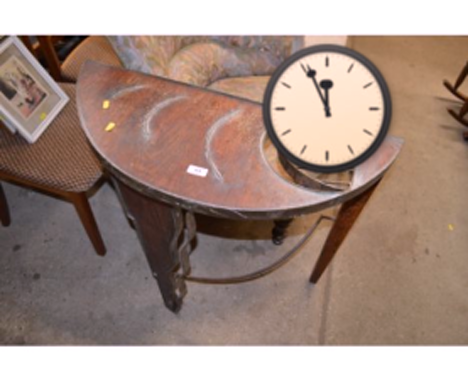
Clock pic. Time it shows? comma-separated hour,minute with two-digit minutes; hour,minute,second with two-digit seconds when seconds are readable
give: 11,56
